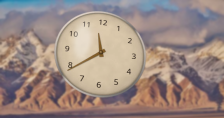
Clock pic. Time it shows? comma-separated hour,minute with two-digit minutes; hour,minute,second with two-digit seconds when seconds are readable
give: 11,39
